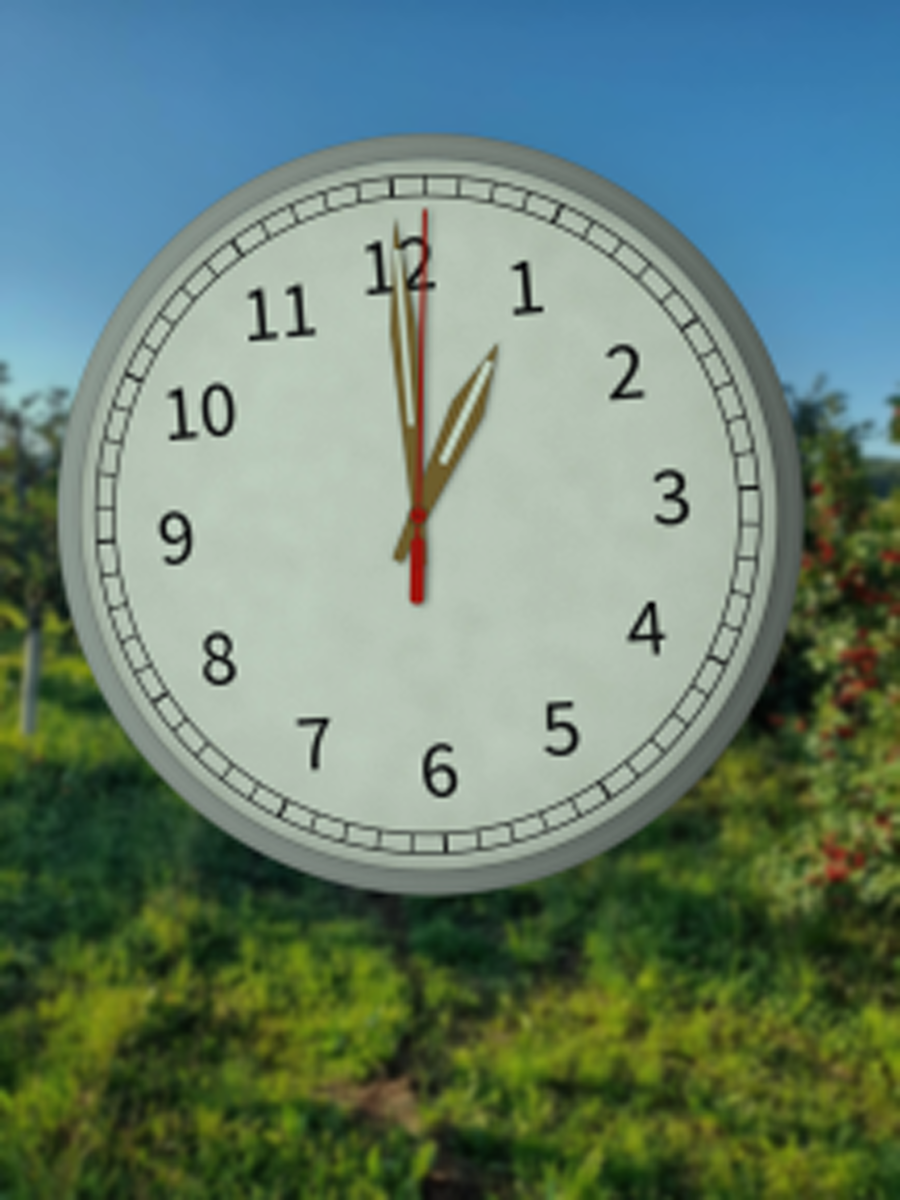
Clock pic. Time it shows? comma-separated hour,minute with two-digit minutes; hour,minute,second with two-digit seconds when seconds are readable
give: 1,00,01
